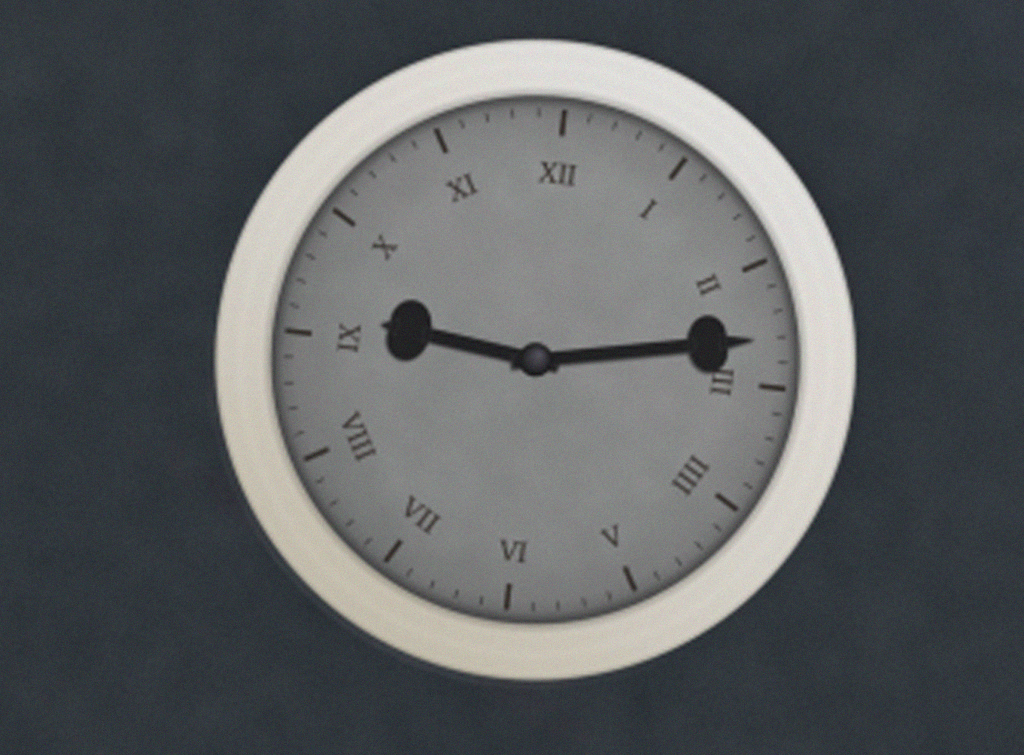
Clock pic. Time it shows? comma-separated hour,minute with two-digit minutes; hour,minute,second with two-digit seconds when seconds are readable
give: 9,13
